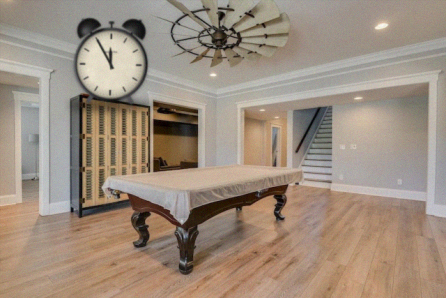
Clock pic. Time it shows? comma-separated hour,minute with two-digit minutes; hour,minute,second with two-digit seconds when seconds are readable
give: 11,55
